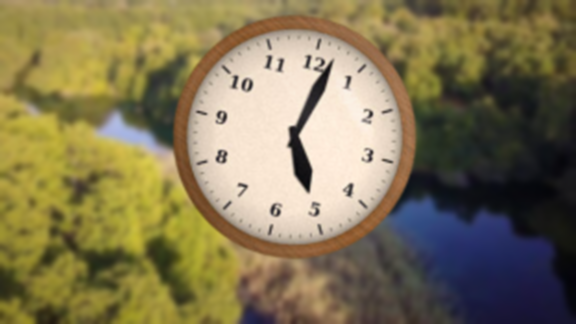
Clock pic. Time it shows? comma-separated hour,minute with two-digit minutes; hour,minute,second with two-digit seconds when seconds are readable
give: 5,02
